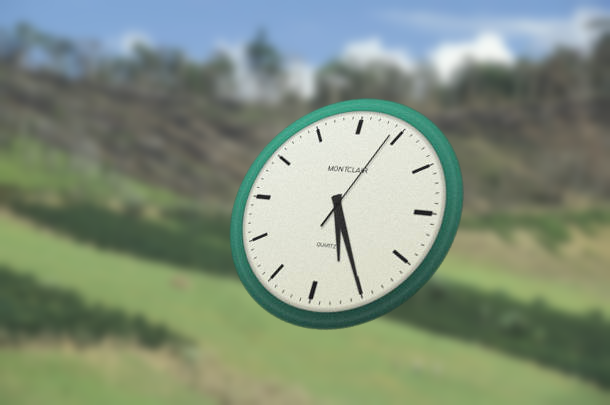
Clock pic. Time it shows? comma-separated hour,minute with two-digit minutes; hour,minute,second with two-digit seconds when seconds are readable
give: 5,25,04
